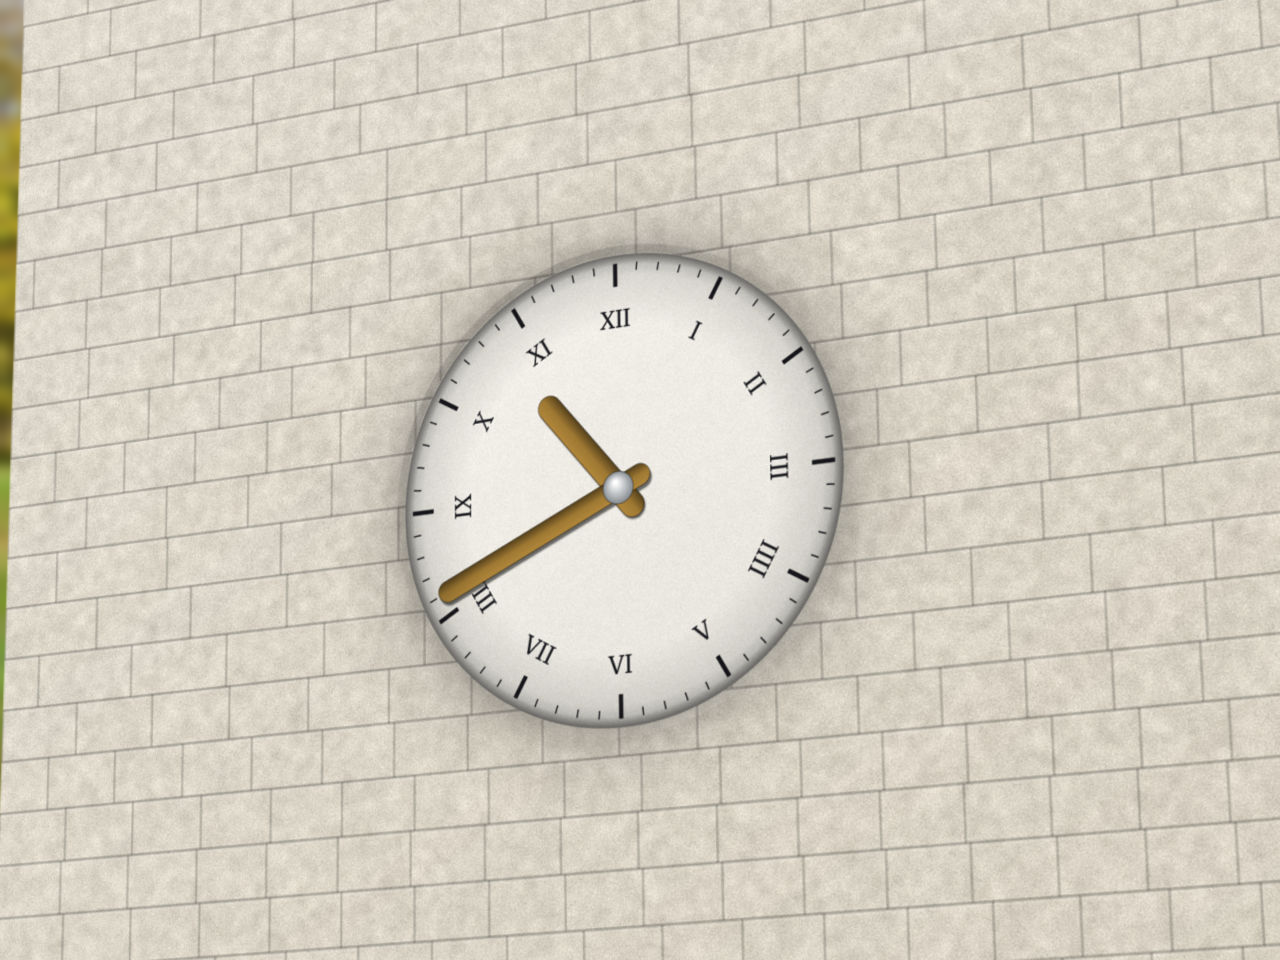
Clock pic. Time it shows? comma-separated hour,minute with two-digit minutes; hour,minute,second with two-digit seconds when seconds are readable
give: 10,41
